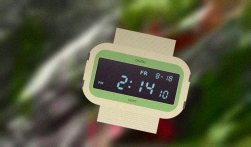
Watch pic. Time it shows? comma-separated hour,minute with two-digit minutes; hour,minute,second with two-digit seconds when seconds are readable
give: 2,14,10
